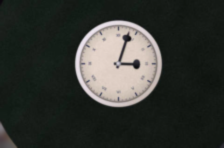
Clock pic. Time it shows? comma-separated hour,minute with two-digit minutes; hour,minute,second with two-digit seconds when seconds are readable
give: 3,03
